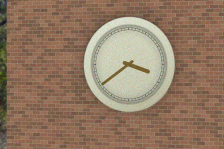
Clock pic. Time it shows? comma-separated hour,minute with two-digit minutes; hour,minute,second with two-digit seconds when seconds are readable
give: 3,39
